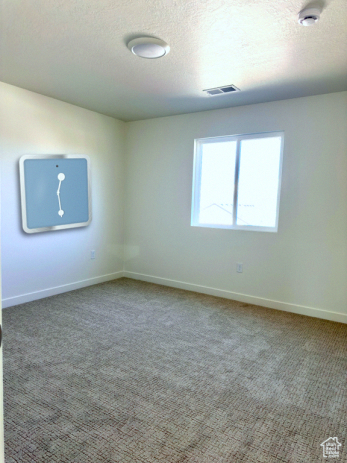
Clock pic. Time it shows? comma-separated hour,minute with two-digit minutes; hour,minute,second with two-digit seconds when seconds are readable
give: 12,29
